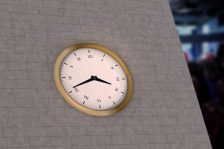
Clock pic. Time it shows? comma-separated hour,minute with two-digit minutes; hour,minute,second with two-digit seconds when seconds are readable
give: 3,41
